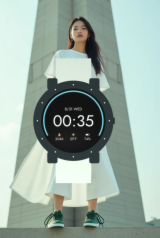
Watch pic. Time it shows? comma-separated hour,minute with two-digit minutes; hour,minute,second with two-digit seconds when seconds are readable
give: 0,35
